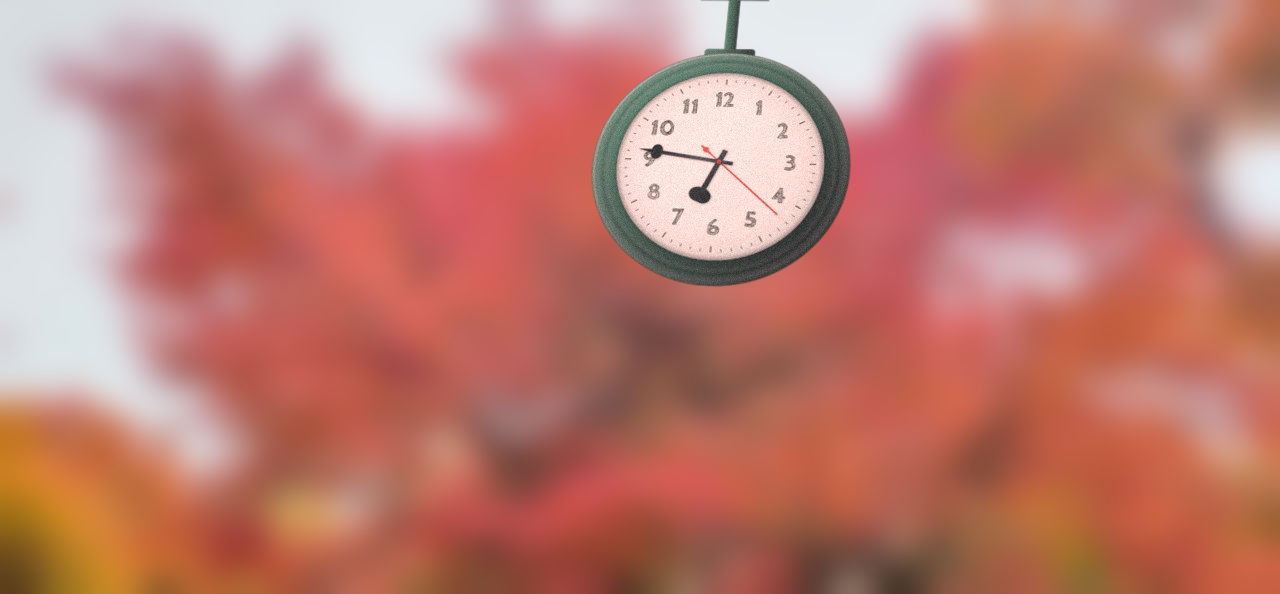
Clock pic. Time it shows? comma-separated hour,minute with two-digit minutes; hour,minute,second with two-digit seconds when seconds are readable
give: 6,46,22
